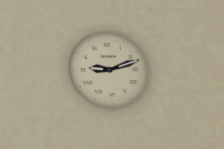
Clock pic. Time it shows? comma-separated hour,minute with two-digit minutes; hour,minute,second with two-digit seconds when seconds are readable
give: 9,12
